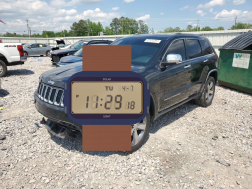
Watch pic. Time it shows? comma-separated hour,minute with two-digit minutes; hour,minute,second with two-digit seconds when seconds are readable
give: 11,29,18
